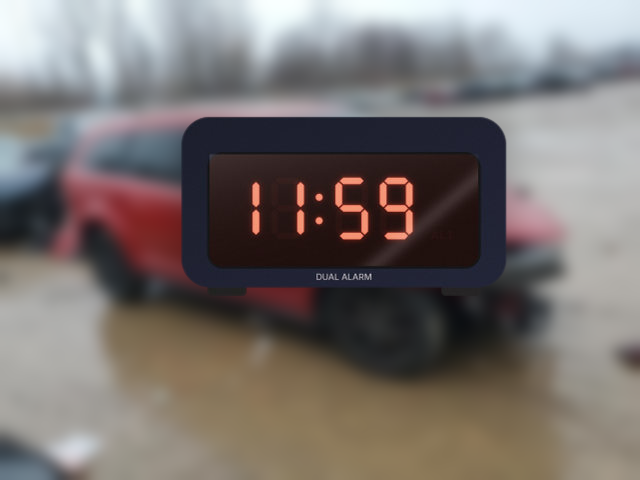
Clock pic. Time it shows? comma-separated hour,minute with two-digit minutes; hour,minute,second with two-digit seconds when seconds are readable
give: 11,59
